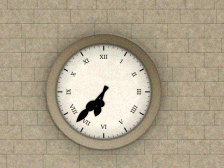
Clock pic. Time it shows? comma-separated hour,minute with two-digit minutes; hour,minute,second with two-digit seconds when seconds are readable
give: 6,37
